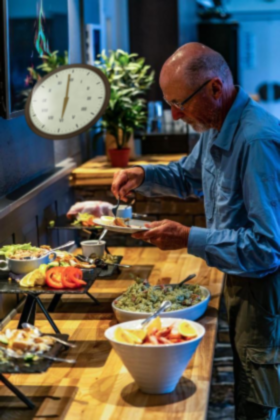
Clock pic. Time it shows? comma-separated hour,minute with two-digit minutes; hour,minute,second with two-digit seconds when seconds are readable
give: 5,59
